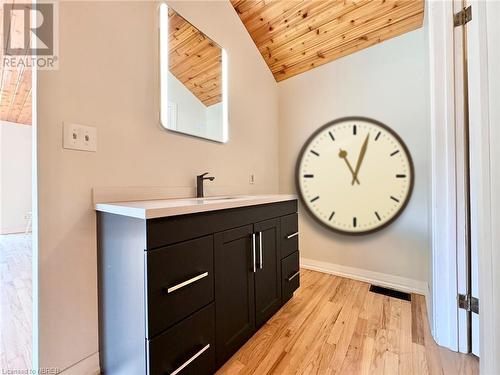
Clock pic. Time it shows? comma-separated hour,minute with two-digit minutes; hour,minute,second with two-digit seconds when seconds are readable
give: 11,03
